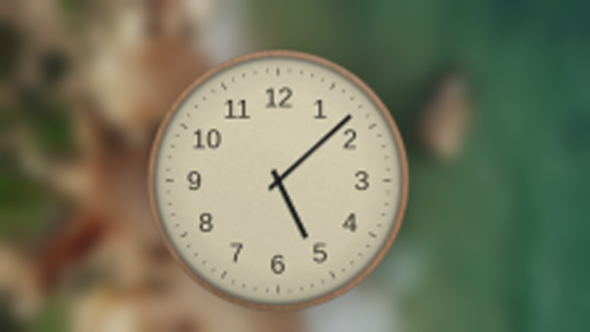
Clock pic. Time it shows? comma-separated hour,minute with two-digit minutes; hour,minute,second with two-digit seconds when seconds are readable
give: 5,08
